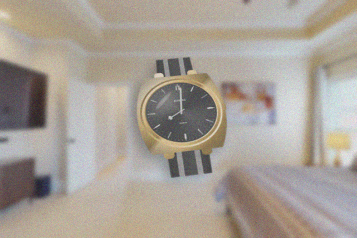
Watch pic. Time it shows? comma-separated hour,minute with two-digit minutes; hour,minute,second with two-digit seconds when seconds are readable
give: 8,01
